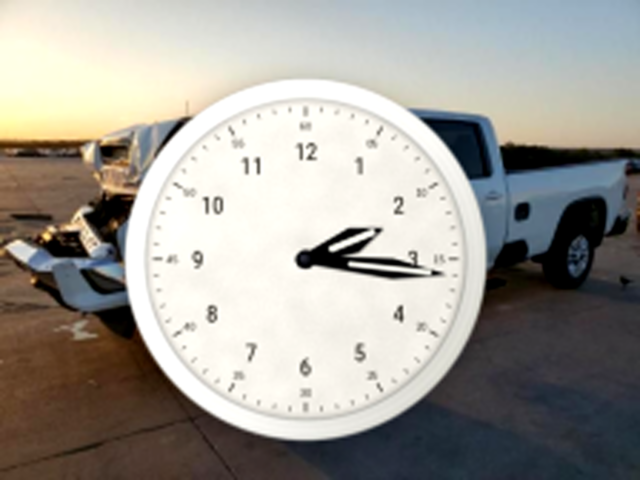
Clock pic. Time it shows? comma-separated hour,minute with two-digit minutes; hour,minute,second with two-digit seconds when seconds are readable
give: 2,16
